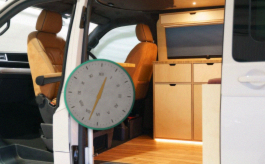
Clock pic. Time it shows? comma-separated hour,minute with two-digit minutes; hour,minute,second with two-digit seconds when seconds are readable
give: 12,33
